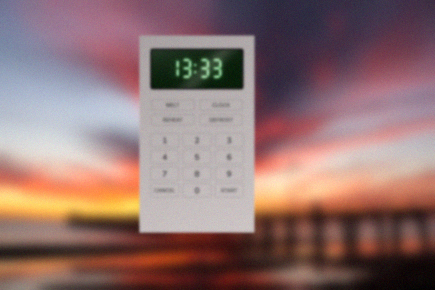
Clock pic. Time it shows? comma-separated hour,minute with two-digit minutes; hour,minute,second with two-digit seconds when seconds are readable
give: 13,33
